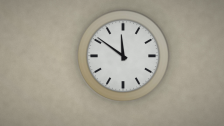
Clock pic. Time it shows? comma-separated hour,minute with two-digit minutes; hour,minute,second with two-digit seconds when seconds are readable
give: 11,51
